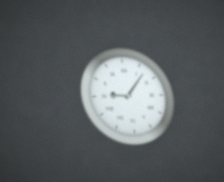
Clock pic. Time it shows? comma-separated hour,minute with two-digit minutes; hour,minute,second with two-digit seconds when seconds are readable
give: 9,07
